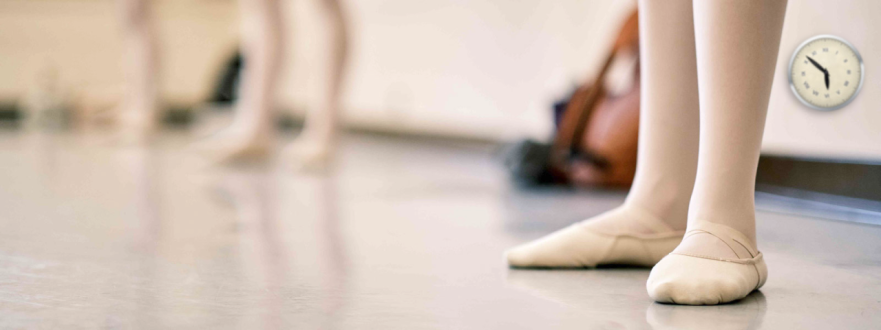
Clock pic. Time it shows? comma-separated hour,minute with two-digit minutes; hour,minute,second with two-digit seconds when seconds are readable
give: 5,52
